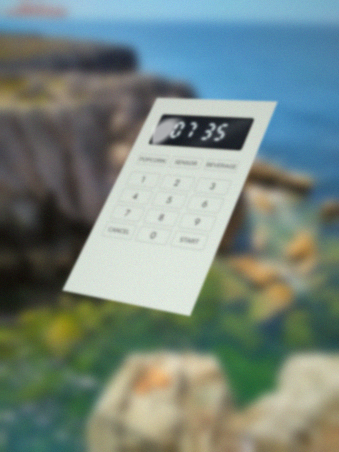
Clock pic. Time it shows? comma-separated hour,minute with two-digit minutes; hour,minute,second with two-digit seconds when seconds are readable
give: 7,35
